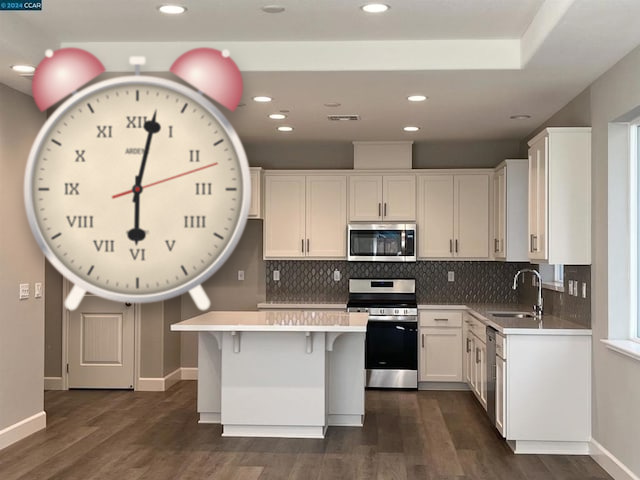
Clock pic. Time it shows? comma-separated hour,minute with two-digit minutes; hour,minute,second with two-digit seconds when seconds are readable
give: 6,02,12
